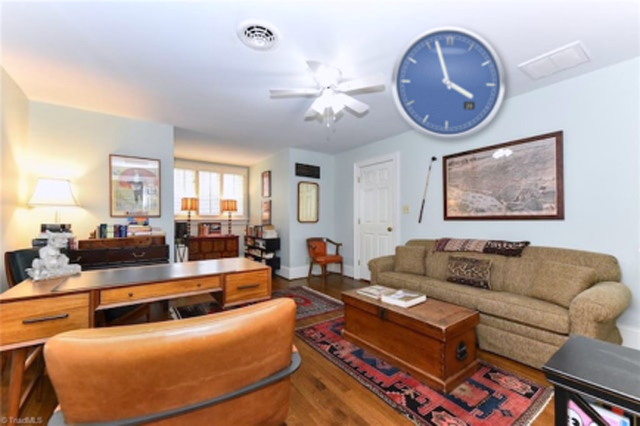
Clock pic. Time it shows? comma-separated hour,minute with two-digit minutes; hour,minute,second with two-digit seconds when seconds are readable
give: 3,57
